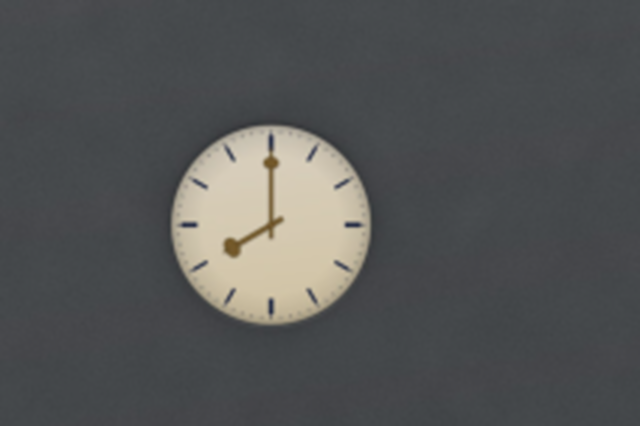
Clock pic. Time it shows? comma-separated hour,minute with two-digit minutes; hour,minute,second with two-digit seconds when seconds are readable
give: 8,00
